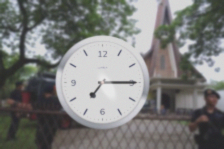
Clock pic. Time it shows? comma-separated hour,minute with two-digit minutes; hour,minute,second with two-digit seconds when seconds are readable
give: 7,15
